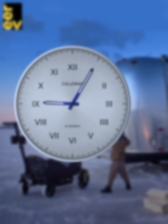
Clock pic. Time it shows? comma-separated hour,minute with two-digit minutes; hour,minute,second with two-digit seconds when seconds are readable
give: 9,05
